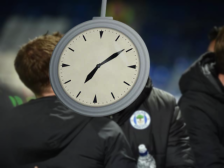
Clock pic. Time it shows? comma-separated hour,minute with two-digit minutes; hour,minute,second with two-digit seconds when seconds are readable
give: 7,09
